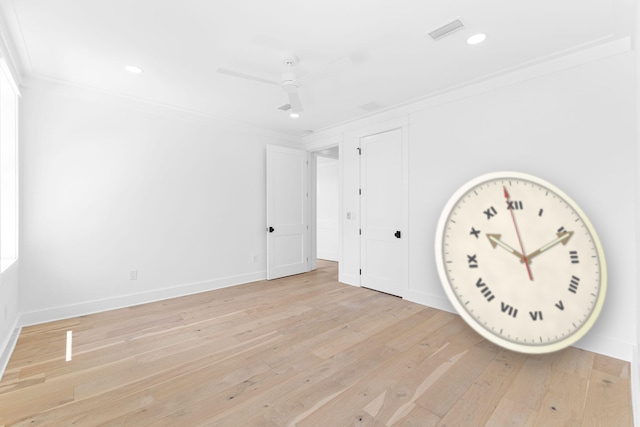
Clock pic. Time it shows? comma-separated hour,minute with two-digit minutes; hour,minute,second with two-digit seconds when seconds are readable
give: 10,10,59
